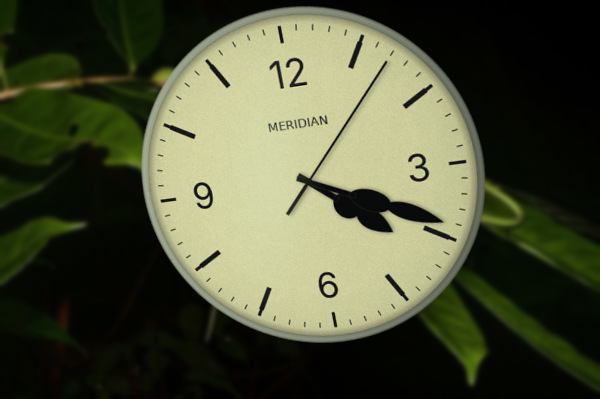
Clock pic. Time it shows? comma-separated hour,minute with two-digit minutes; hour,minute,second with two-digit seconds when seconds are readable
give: 4,19,07
